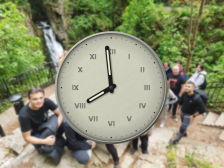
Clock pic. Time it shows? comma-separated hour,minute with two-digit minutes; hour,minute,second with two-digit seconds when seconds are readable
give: 7,59
